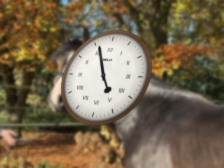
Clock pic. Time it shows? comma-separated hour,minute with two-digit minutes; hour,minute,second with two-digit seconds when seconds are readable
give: 4,56
